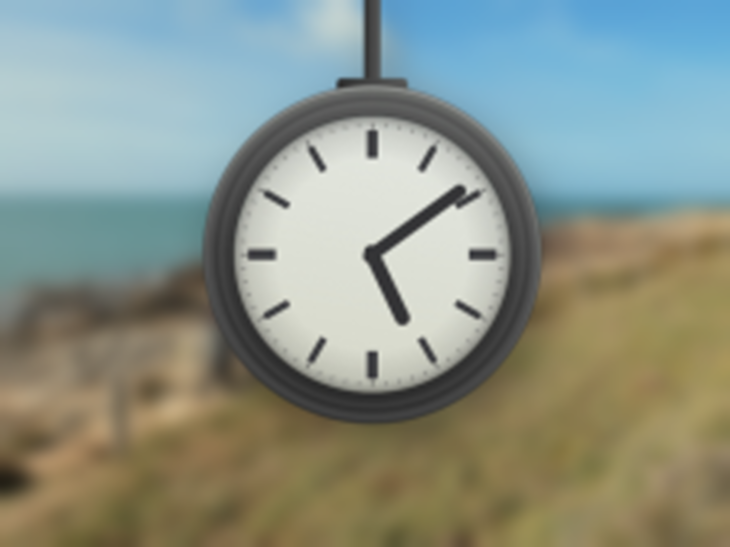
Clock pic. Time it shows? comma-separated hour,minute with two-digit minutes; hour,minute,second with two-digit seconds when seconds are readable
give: 5,09
